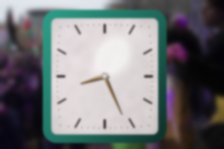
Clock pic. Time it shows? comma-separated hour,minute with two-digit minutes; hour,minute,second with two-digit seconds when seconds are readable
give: 8,26
